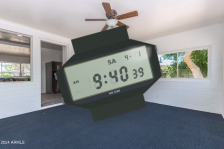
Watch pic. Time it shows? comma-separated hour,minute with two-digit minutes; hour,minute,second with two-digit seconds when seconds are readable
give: 9,40,39
